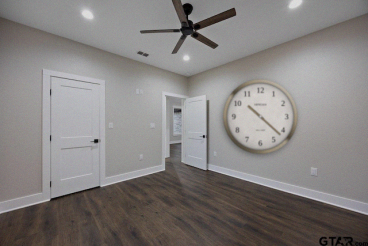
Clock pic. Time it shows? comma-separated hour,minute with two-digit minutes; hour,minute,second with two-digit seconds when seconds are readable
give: 10,22
